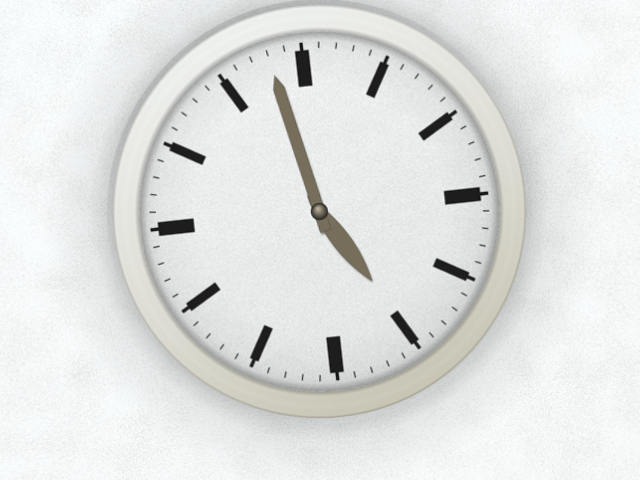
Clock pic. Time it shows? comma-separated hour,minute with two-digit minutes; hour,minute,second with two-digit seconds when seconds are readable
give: 4,58
